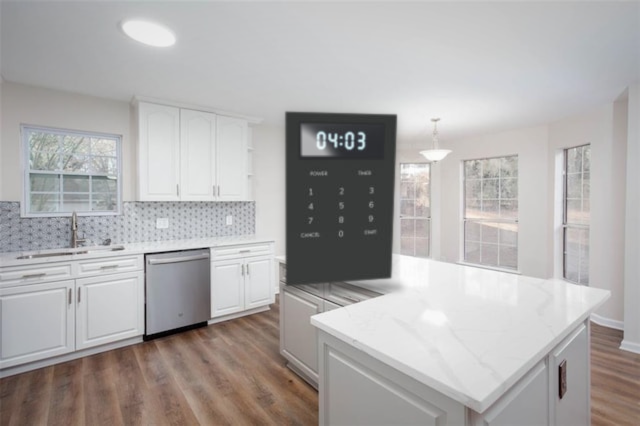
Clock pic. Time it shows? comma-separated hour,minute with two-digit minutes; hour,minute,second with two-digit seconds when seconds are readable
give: 4,03
